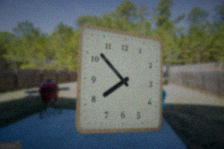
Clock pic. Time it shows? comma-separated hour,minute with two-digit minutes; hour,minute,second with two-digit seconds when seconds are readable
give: 7,52
